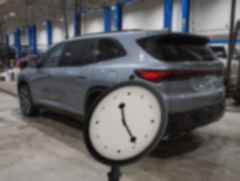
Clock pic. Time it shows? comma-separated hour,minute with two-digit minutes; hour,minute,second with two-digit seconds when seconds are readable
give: 11,24
